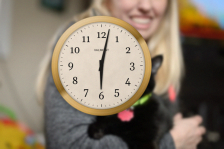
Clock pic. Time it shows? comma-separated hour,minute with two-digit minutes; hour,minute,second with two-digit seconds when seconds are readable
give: 6,02
